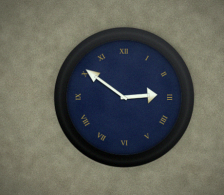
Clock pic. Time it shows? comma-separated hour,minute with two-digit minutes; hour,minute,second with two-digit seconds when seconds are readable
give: 2,51
